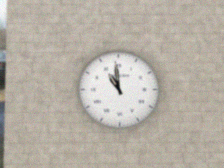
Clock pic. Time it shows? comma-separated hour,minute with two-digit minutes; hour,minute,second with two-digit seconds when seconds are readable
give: 10,59
